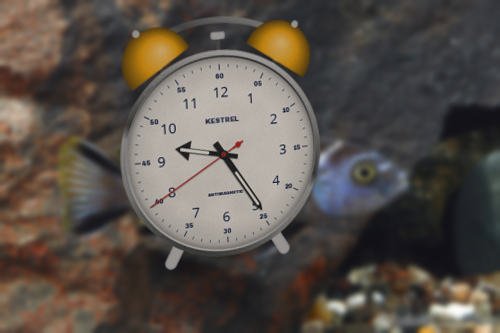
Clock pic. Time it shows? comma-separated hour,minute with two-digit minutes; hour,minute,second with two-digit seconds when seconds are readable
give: 9,24,40
